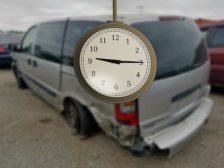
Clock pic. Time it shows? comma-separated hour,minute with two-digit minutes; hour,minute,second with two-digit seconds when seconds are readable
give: 9,15
